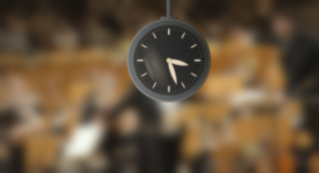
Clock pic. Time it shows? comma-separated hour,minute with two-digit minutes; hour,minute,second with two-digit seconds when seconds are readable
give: 3,27
